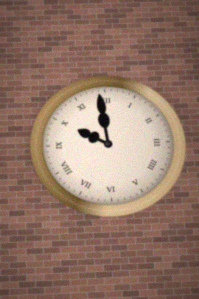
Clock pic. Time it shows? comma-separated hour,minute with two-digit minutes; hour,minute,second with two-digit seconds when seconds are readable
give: 9,59
